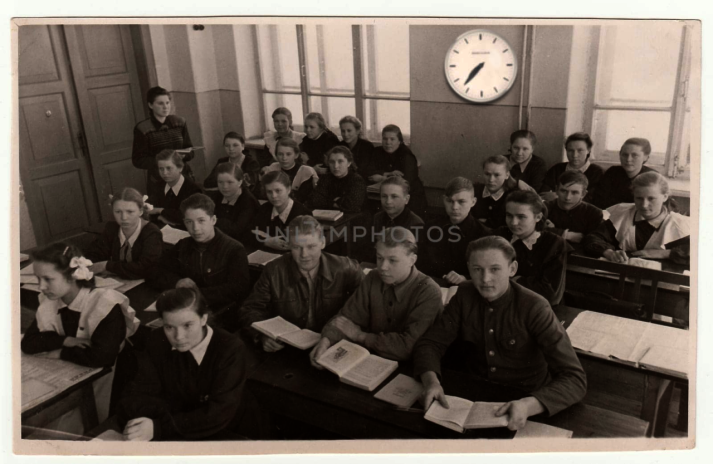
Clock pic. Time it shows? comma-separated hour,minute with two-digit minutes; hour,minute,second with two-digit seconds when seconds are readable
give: 7,37
